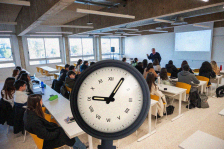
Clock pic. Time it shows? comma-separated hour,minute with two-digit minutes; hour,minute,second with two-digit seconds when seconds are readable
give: 9,05
